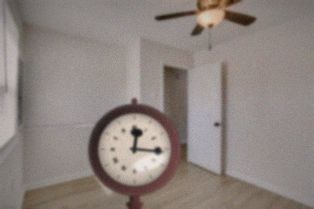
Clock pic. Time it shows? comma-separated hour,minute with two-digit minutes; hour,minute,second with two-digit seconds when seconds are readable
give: 12,16
